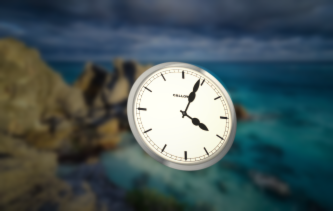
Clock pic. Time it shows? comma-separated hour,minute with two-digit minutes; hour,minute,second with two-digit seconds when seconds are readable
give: 4,04
